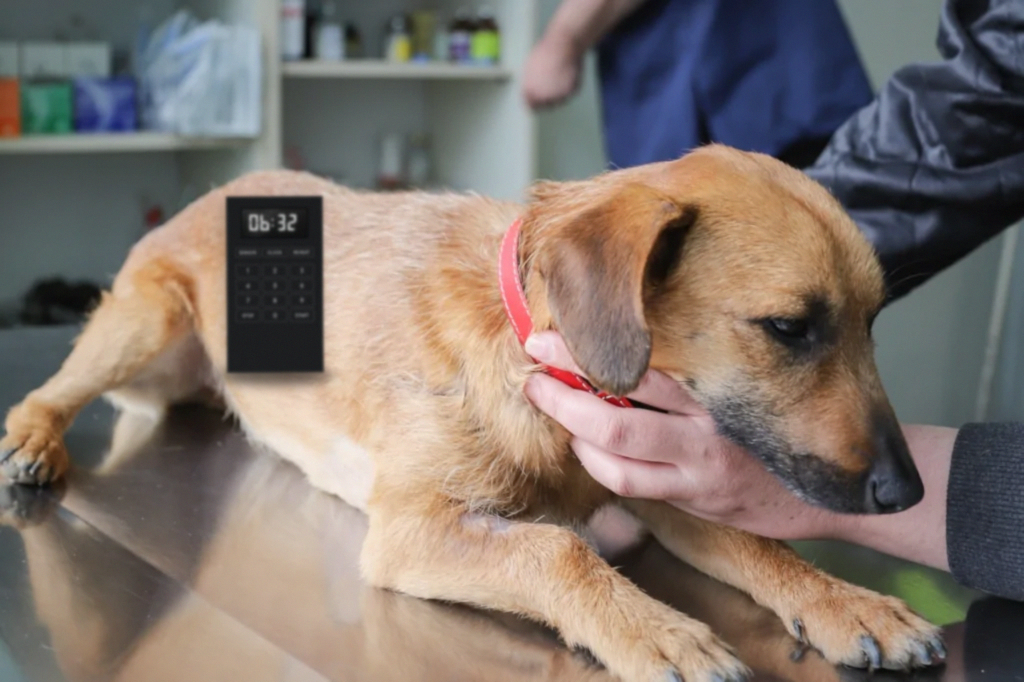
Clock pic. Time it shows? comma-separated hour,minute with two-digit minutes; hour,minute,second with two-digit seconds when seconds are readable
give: 6,32
